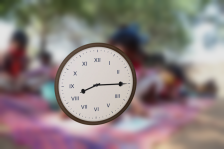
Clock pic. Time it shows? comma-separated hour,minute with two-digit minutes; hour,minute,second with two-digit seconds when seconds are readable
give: 8,15
